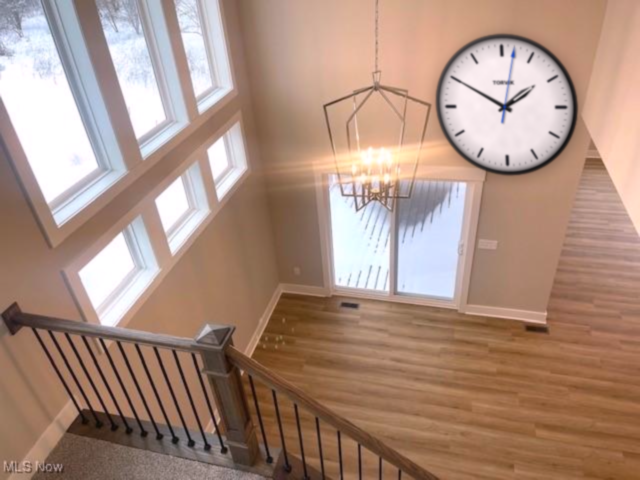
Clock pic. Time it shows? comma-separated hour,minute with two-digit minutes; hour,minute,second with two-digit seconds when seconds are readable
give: 1,50,02
